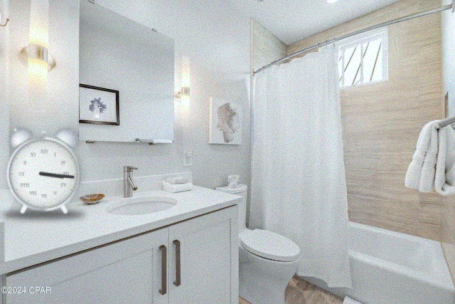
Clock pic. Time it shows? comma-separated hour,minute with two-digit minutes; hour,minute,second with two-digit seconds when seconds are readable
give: 3,16
